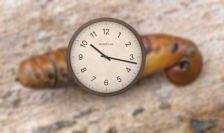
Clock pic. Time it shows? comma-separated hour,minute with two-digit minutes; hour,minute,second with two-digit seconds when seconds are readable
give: 10,17
